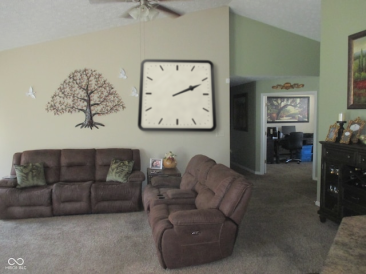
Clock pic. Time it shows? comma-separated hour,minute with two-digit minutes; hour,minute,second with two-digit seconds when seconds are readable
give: 2,11
